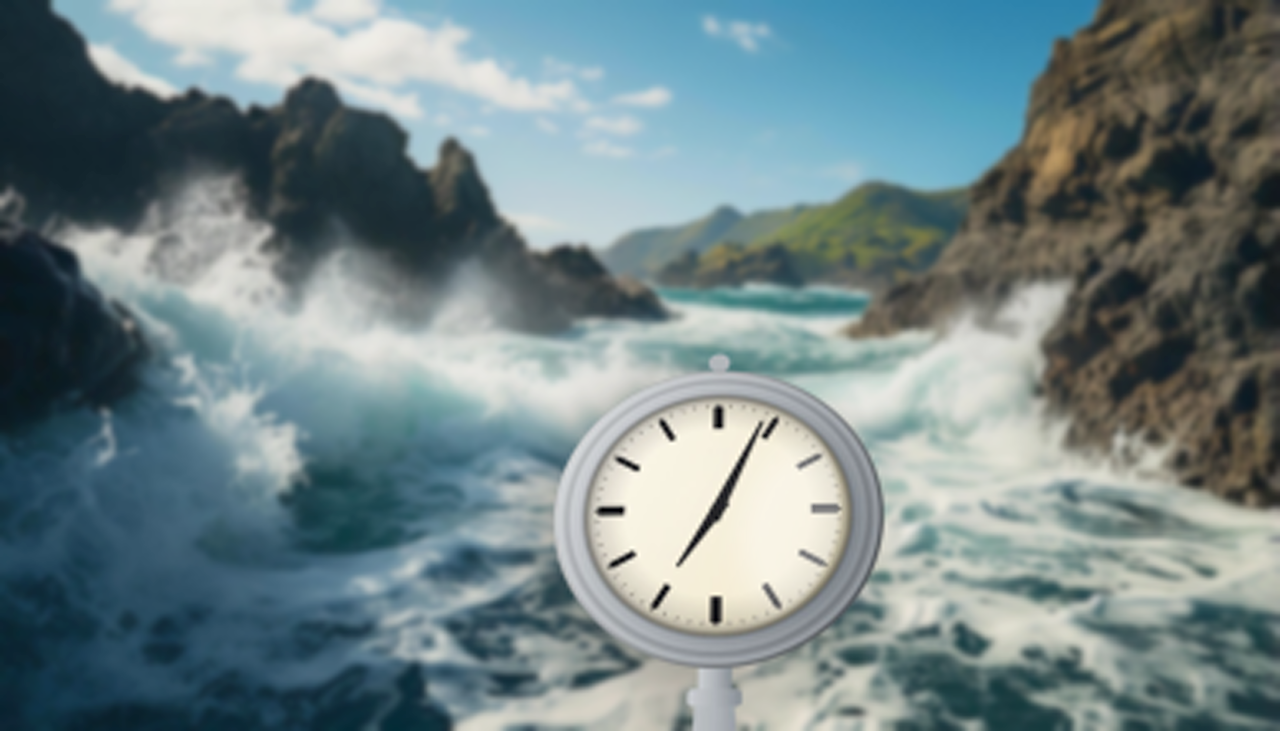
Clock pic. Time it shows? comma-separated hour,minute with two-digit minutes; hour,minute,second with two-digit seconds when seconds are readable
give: 7,04
